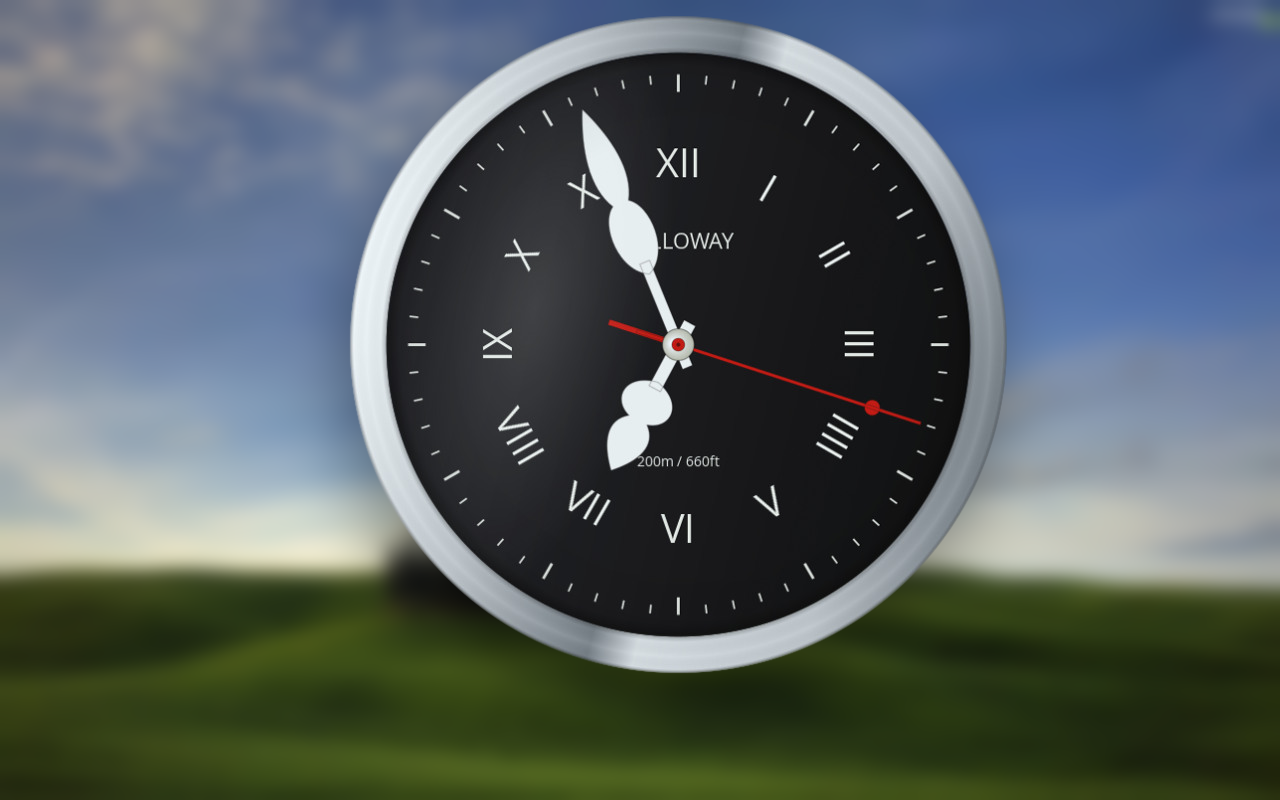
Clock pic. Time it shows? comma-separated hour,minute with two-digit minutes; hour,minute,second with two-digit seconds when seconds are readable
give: 6,56,18
